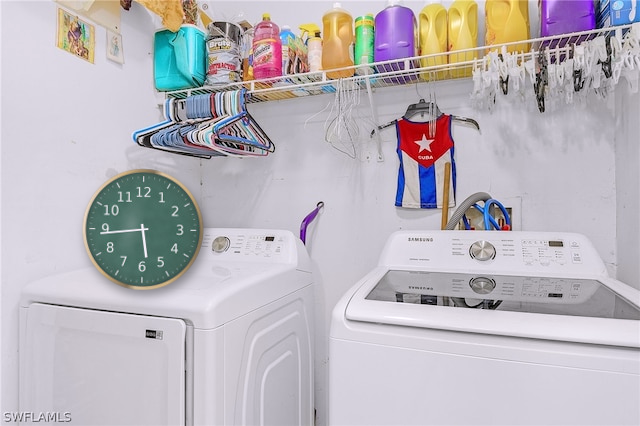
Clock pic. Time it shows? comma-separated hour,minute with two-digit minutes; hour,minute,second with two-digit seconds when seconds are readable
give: 5,44
